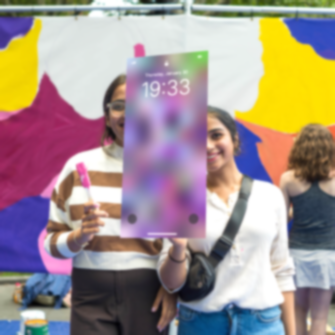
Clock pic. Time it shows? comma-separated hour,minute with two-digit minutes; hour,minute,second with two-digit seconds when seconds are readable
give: 19,33
